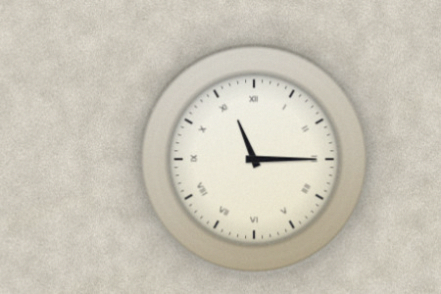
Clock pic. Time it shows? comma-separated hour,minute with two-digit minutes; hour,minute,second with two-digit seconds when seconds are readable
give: 11,15
